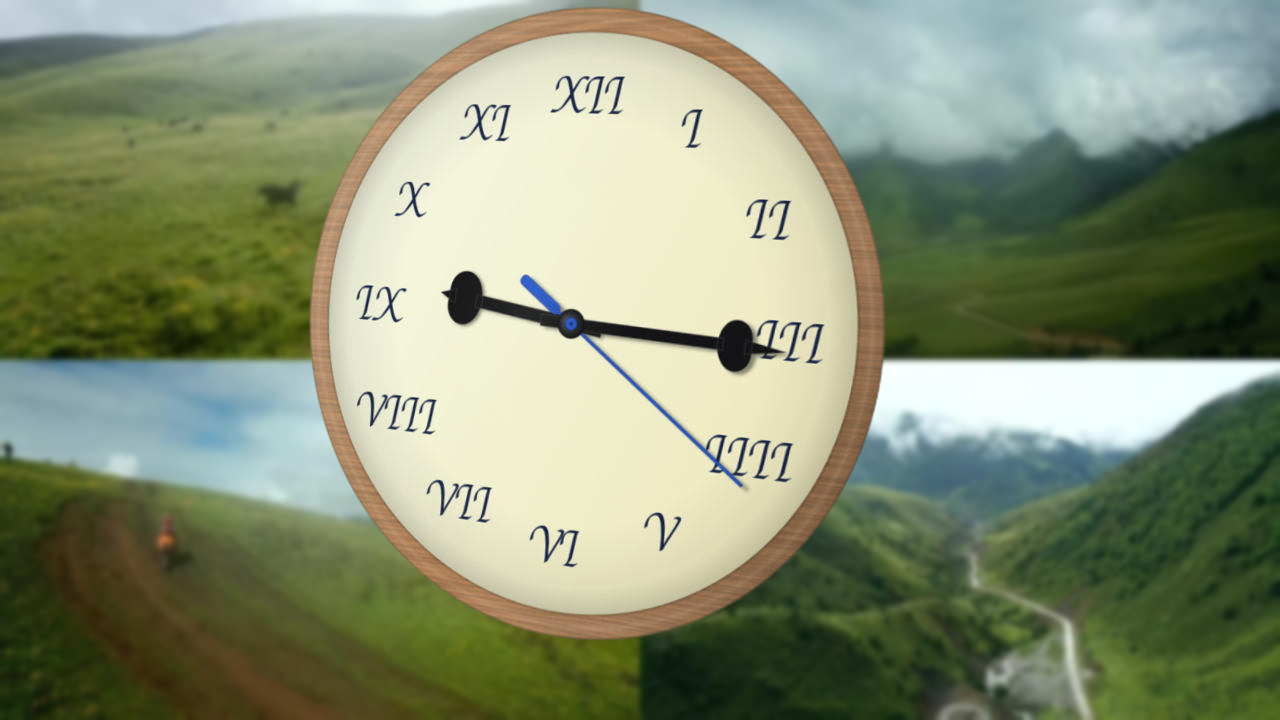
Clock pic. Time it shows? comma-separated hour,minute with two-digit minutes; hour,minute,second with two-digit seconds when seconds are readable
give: 9,15,21
